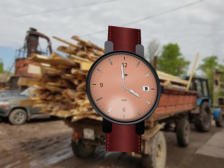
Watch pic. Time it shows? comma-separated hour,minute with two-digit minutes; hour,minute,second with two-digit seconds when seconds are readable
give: 3,59
